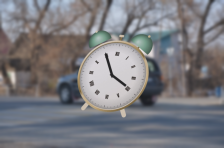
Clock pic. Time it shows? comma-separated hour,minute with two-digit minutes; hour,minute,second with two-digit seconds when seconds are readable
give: 3,55
